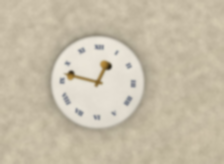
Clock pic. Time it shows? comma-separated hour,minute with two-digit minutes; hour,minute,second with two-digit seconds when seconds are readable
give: 12,47
